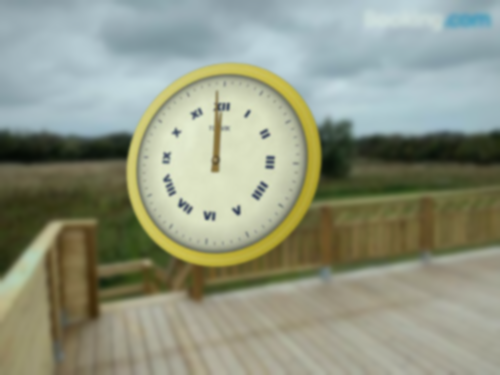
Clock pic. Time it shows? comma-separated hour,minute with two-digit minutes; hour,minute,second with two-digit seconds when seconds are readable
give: 11,59
